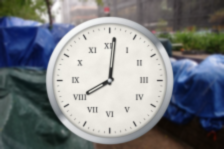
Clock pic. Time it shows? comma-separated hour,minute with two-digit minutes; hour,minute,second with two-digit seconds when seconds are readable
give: 8,01
